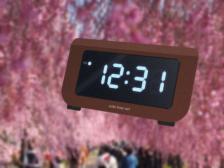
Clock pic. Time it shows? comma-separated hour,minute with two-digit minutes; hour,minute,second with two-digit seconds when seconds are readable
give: 12,31
